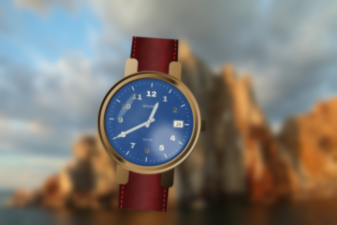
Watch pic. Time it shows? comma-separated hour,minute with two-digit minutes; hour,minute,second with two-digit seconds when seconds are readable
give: 12,40
